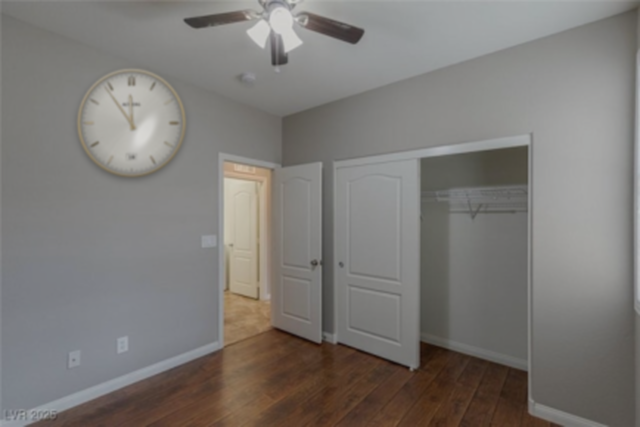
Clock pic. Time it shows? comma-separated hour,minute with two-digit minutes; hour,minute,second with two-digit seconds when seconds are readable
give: 11,54
